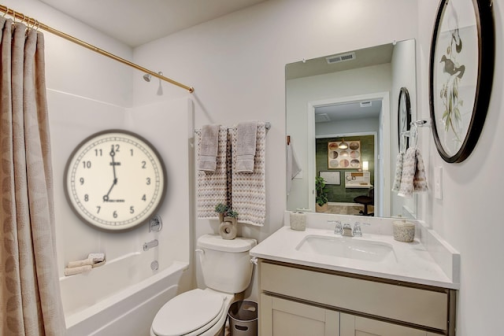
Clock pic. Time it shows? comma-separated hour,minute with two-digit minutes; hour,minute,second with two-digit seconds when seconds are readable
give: 6,59
